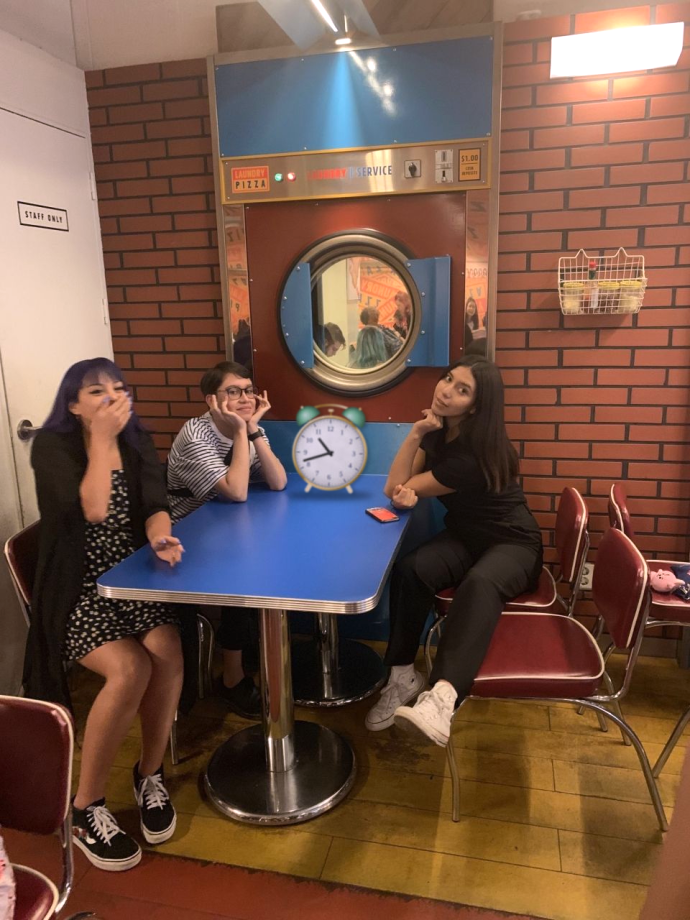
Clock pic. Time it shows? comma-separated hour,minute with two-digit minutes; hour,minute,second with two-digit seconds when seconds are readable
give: 10,42
